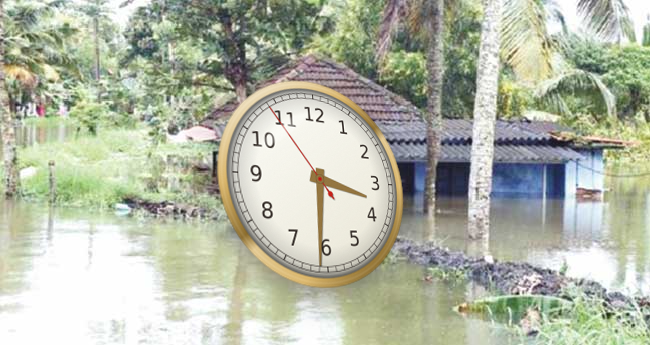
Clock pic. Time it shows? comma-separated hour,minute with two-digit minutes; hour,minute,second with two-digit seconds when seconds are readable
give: 3,30,54
